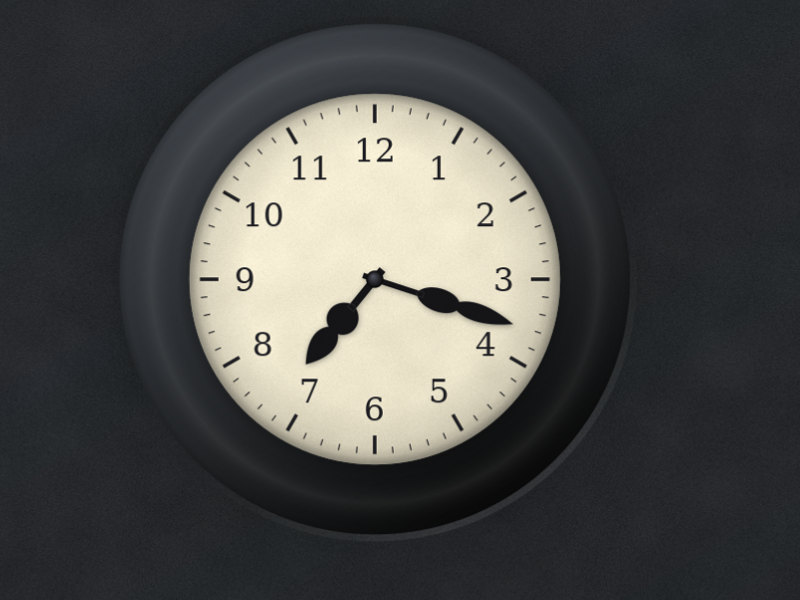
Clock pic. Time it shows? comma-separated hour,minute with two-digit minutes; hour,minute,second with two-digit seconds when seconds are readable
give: 7,18
